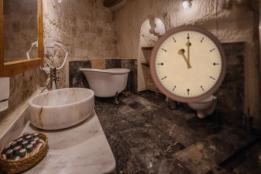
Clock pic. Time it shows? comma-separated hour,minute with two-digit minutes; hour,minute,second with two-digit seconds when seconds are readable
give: 11,00
